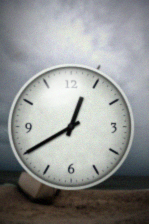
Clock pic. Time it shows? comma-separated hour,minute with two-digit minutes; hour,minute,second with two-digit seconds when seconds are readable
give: 12,40
